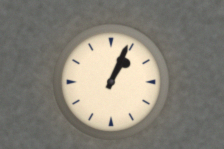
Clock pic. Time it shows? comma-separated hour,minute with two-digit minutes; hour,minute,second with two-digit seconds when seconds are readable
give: 1,04
